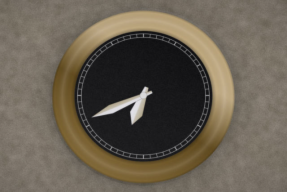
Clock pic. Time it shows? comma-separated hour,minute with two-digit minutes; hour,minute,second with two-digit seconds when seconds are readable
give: 6,41
